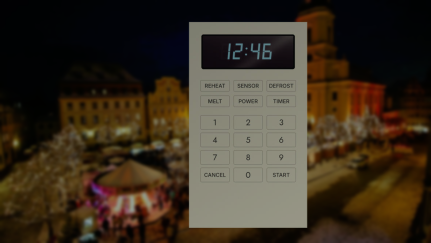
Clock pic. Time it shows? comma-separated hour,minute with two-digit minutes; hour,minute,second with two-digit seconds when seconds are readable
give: 12,46
